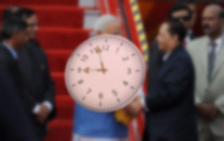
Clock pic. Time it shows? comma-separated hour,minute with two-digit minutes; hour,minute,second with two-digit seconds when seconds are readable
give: 8,57
